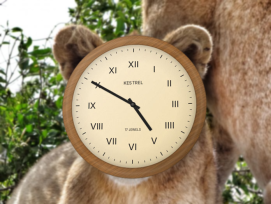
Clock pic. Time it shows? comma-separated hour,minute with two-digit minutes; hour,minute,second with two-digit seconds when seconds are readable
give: 4,50
